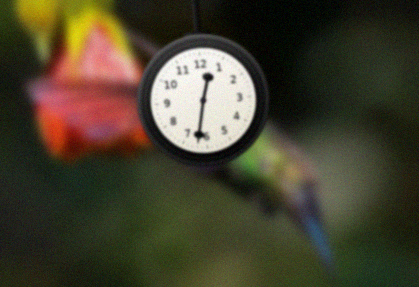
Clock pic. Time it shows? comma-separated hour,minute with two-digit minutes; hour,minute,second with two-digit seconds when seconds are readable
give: 12,32
